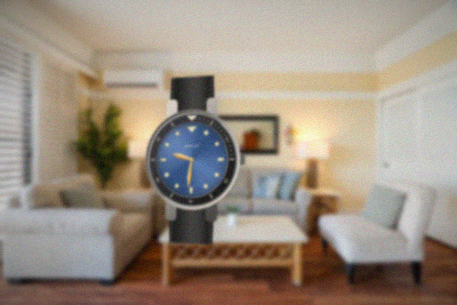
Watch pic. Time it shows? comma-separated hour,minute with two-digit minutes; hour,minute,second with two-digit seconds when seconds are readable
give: 9,31
